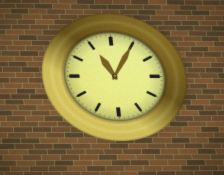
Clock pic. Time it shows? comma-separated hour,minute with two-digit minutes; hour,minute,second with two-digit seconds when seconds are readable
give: 11,05
